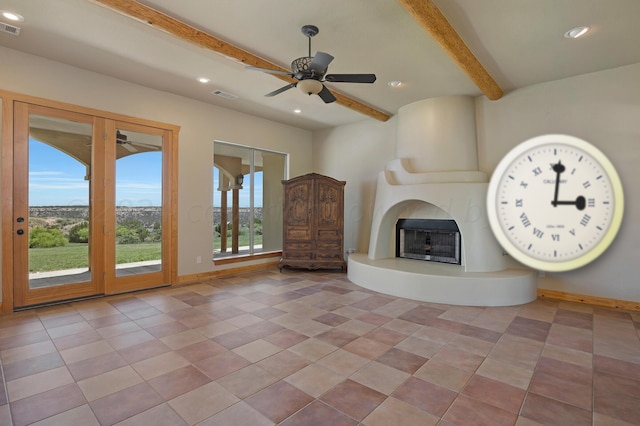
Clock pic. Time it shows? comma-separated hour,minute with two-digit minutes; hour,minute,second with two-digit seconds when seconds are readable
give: 3,01
